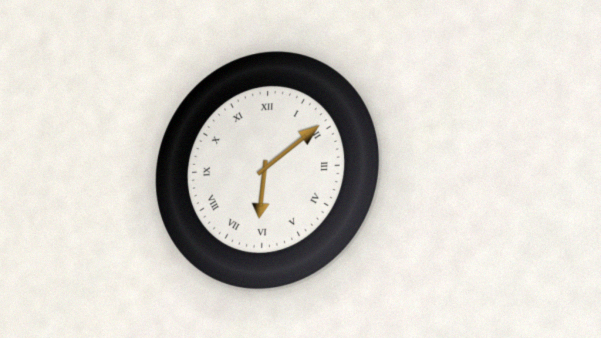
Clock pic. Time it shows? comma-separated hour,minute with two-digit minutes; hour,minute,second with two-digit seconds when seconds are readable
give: 6,09
